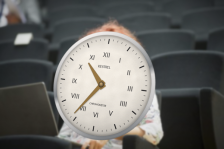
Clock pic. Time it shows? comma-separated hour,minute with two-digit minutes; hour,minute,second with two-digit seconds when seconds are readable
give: 10,36
